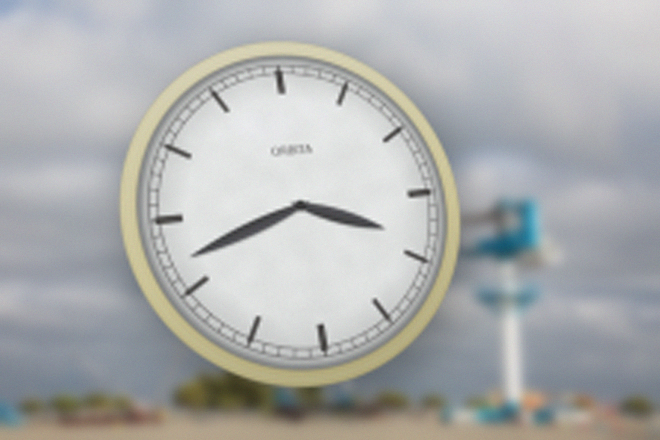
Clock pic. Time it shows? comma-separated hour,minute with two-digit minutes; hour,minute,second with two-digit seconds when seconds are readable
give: 3,42
